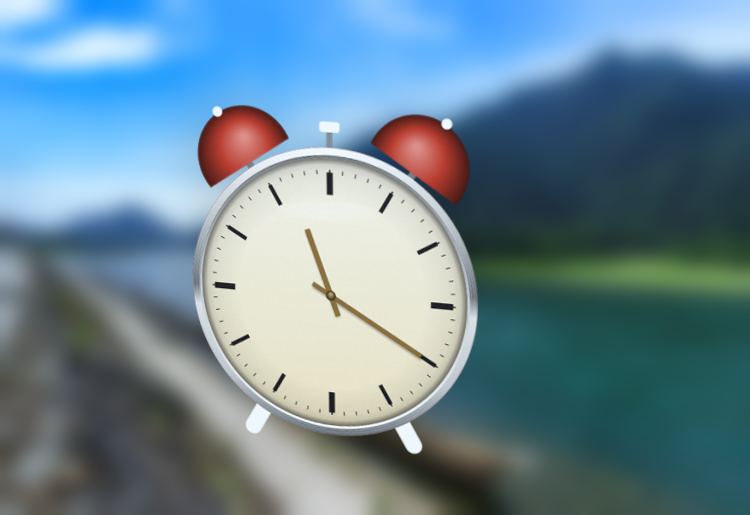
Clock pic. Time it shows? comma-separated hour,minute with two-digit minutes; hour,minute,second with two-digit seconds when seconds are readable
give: 11,20
